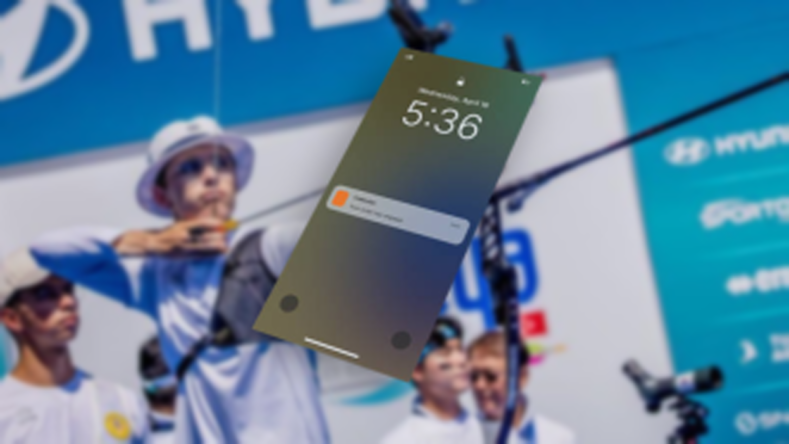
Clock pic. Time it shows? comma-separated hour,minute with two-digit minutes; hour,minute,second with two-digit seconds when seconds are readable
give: 5,36
